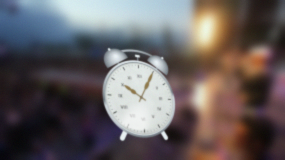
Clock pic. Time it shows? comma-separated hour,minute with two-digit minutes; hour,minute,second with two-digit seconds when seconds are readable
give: 10,05
